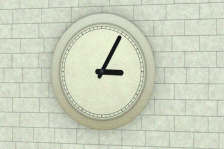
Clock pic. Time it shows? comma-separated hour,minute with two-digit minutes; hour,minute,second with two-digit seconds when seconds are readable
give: 3,05
